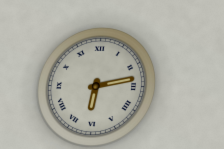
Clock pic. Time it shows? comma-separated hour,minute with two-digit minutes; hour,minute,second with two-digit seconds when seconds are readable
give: 6,13
